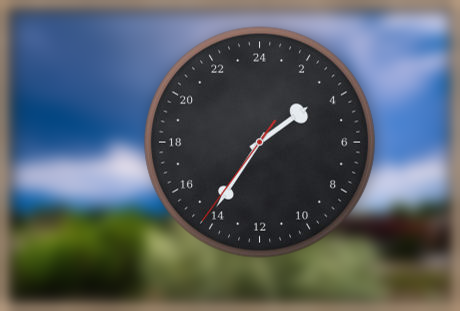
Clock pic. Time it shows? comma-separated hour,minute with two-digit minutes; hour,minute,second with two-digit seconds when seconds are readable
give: 3,35,36
